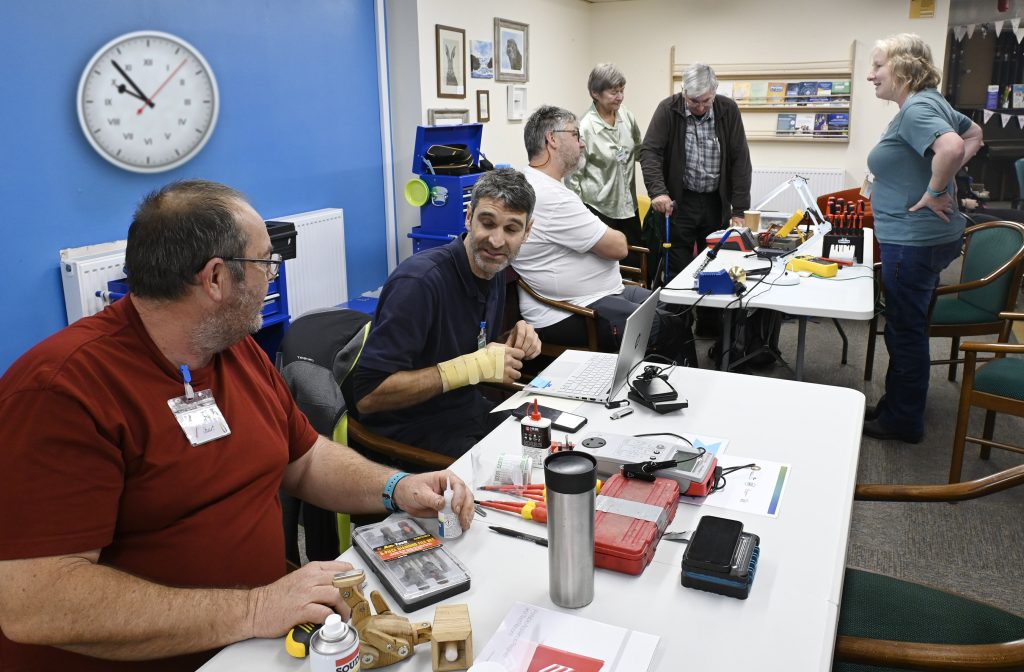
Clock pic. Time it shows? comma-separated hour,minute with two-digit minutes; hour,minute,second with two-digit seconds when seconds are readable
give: 9,53,07
